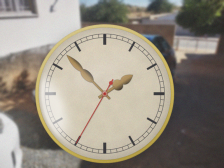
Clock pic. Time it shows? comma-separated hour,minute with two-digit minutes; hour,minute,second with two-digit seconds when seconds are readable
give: 1,52,35
